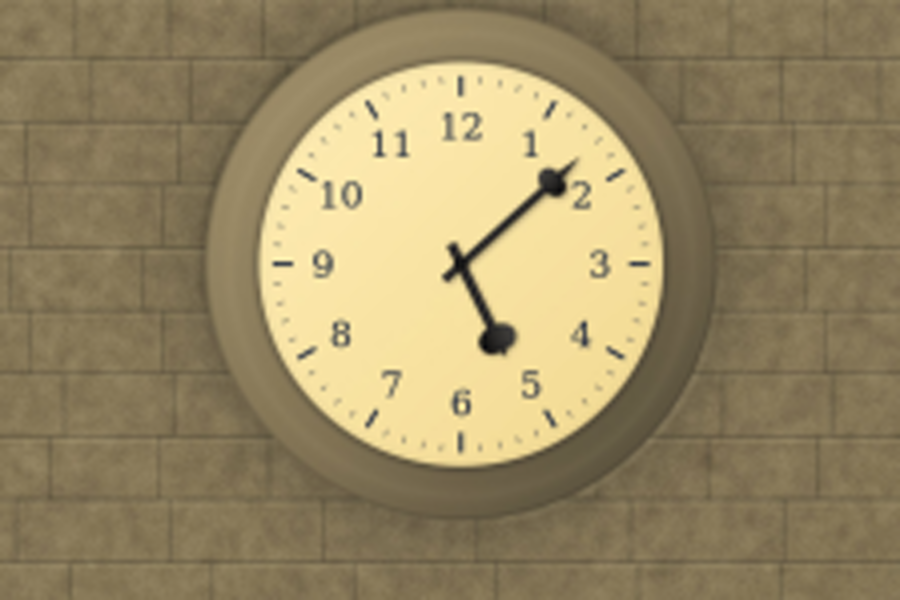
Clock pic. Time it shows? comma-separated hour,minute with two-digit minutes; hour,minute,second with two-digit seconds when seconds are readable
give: 5,08
